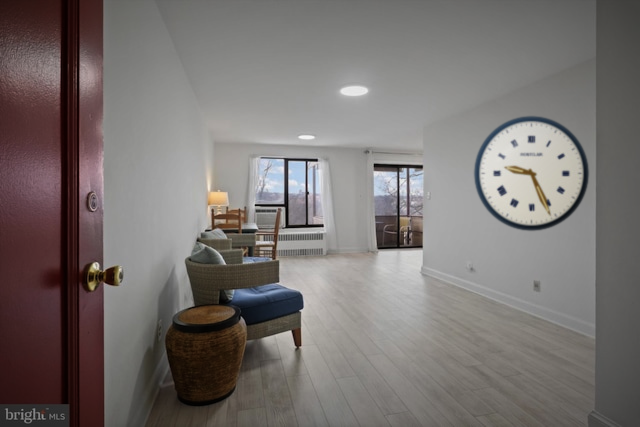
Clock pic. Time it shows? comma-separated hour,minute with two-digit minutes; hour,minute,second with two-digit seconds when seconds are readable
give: 9,26
